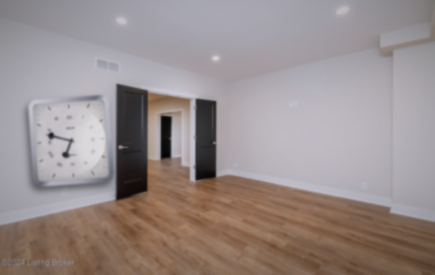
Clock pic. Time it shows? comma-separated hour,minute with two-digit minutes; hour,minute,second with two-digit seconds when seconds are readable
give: 6,48
